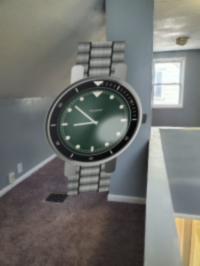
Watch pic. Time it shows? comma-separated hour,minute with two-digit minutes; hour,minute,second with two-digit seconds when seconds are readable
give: 8,52
